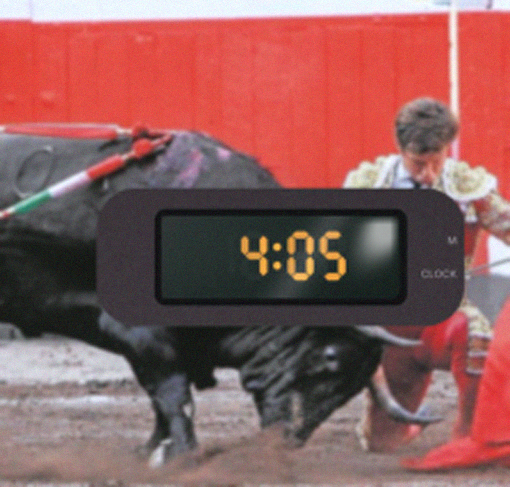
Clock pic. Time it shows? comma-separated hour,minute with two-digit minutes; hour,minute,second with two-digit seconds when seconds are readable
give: 4,05
